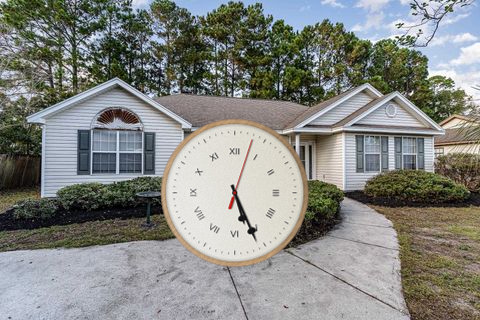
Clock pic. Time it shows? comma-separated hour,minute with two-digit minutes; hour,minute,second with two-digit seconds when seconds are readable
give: 5,26,03
